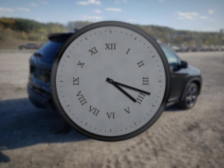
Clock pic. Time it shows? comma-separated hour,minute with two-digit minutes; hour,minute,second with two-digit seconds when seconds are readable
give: 4,18
